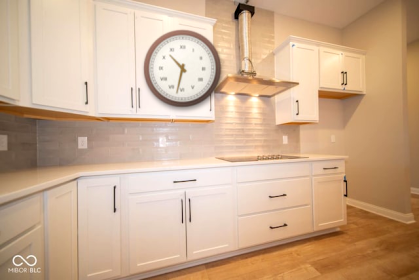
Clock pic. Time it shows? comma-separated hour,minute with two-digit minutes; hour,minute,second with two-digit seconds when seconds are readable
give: 10,32
